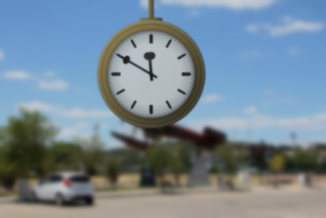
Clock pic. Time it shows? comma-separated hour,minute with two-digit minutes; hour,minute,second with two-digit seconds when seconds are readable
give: 11,50
